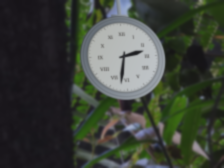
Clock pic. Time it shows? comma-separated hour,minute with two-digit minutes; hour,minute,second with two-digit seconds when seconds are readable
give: 2,32
